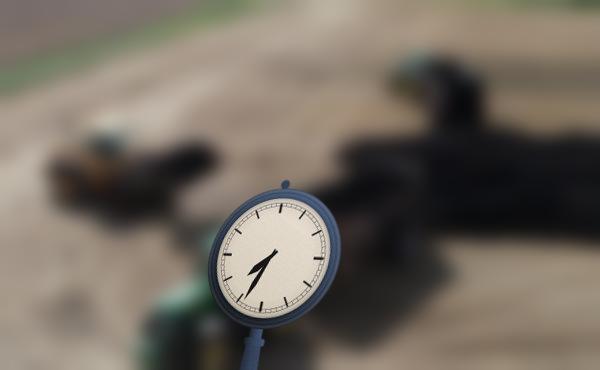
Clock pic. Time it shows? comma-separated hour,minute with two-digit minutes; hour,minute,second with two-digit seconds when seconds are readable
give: 7,34
